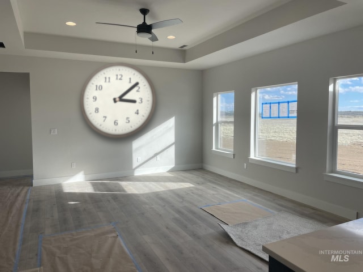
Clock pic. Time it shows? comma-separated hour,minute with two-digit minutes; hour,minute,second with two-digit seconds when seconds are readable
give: 3,08
